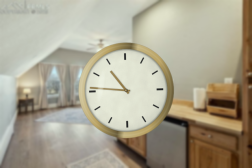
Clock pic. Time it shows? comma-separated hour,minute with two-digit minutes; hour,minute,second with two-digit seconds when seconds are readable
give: 10,46
